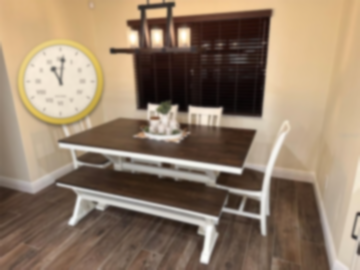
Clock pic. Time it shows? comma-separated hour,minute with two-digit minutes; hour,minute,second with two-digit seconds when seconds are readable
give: 11,01
